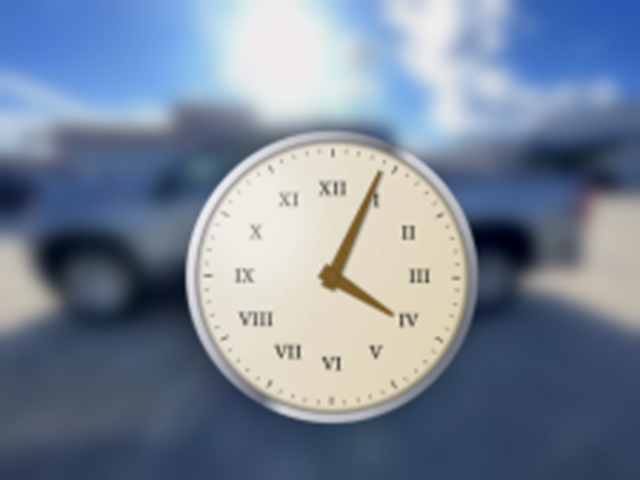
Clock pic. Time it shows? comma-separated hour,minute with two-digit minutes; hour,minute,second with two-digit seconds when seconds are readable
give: 4,04
